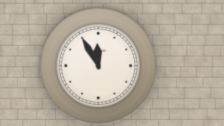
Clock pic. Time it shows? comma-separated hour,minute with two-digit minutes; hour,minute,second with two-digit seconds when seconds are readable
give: 11,55
